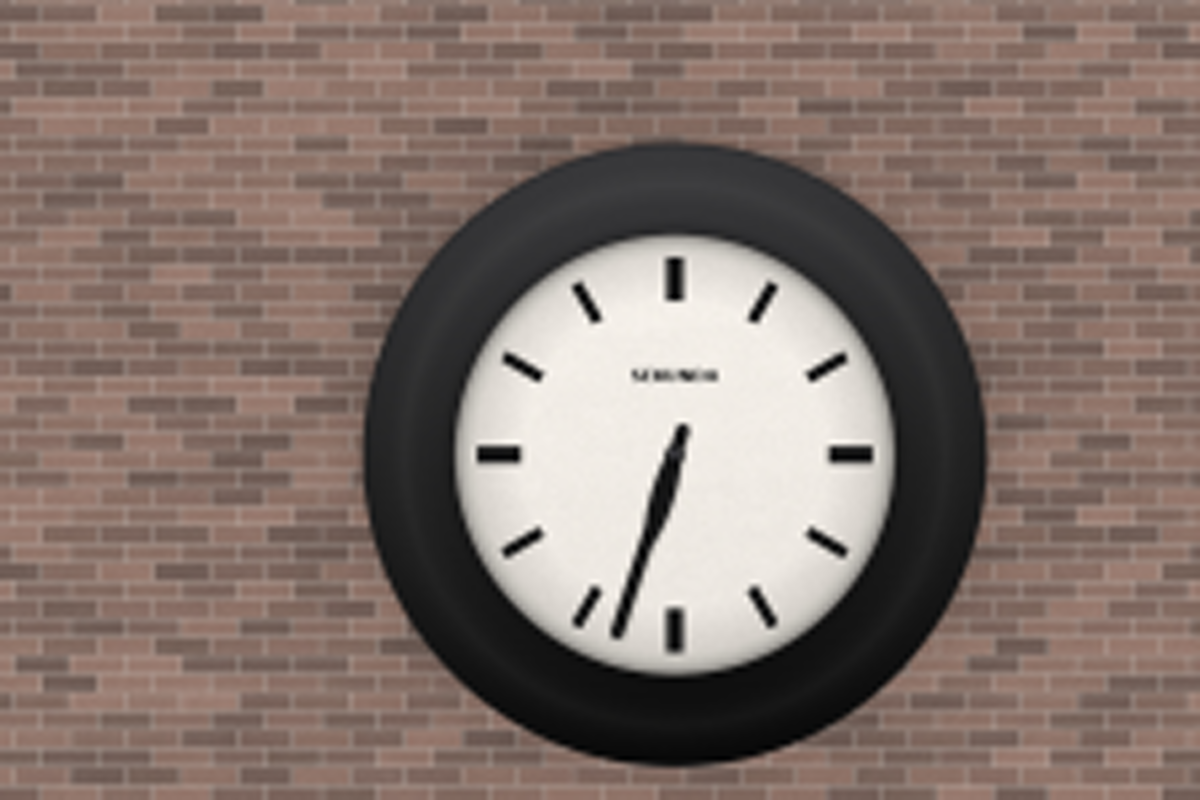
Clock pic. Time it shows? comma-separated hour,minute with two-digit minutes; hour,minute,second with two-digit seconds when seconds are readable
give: 6,33
